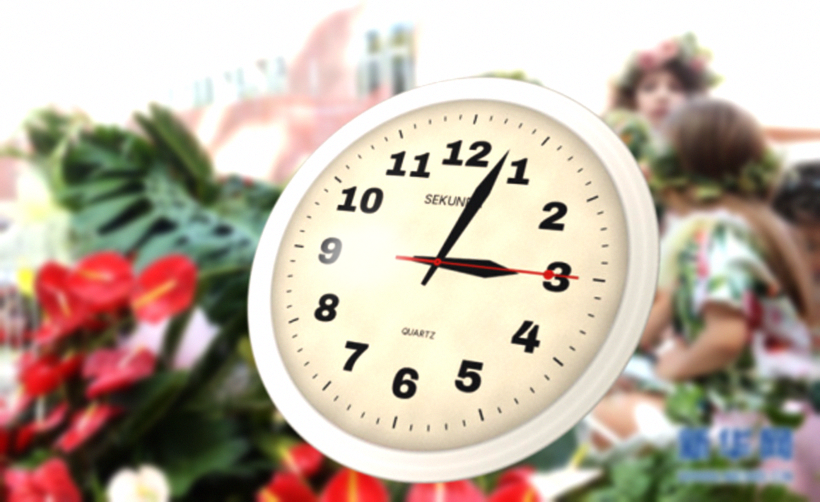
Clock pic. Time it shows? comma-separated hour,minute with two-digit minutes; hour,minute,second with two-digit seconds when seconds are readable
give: 3,03,15
